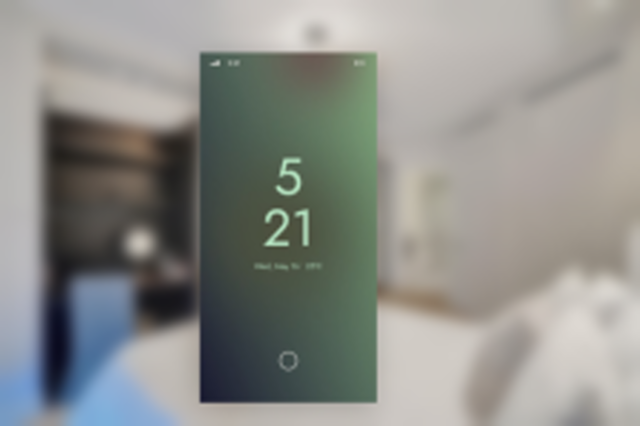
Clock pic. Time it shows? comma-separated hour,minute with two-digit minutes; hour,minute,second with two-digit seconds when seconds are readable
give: 5,21
